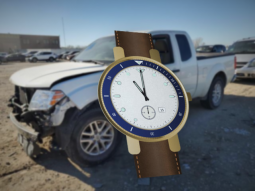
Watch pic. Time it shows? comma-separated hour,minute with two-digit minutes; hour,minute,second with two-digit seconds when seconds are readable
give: 11,00
